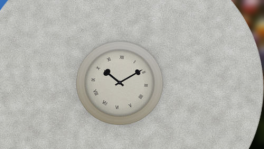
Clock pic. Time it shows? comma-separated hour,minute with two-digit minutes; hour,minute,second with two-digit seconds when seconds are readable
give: 10,09
